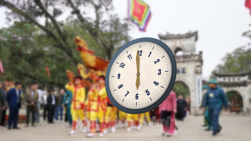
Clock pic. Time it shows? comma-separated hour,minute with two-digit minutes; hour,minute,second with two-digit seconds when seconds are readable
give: 5,59
